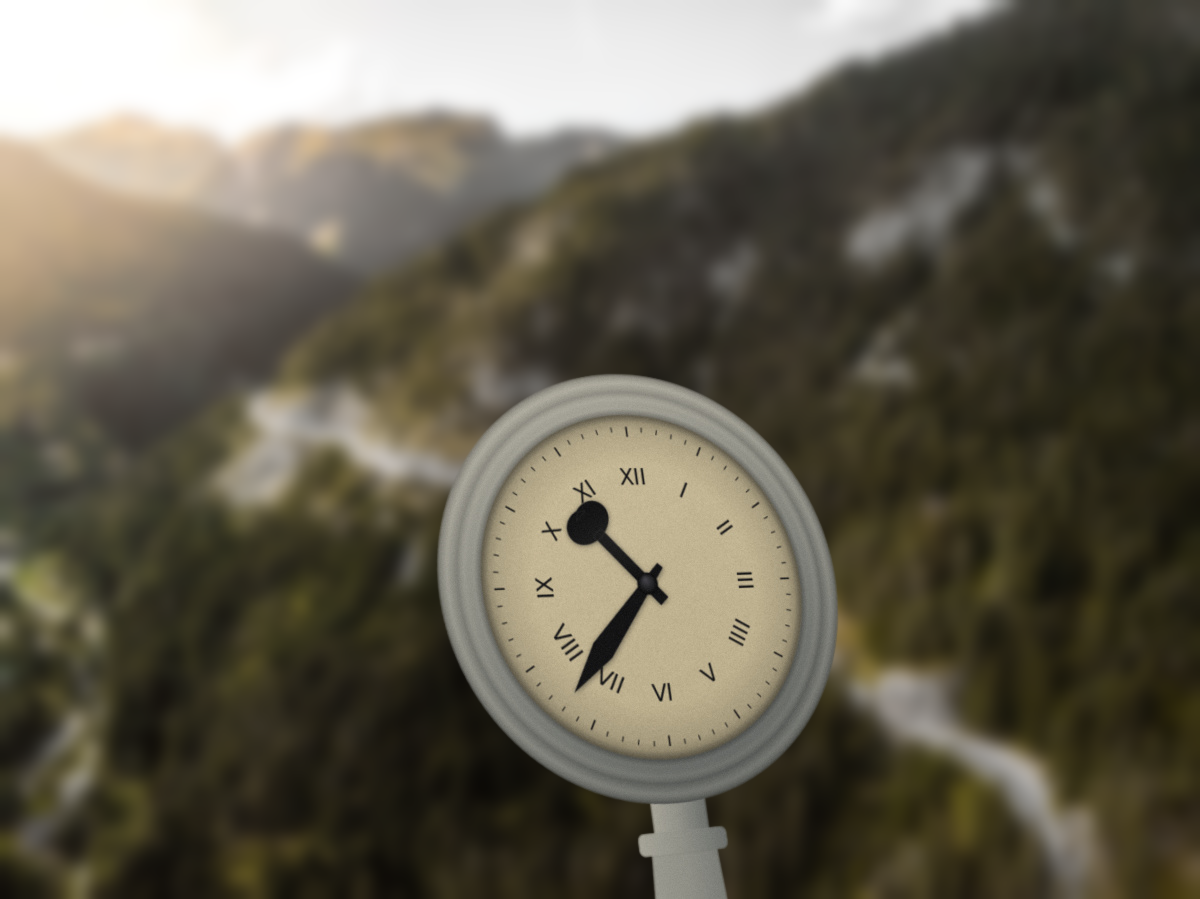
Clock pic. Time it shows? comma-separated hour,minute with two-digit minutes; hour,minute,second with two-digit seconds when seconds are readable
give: 10,37
